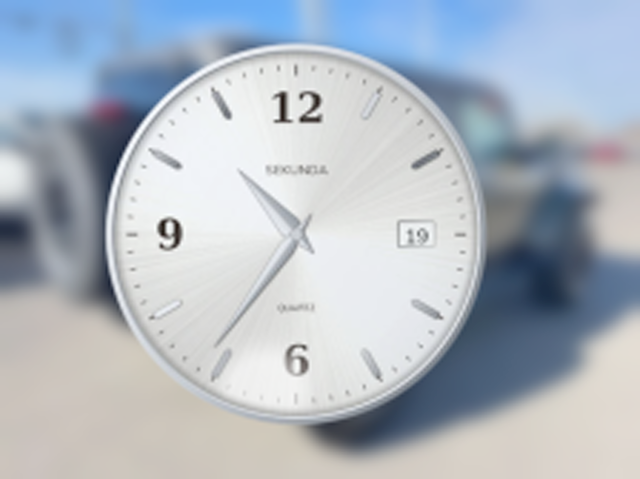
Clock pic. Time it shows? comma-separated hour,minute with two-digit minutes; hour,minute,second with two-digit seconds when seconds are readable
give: 10,36
